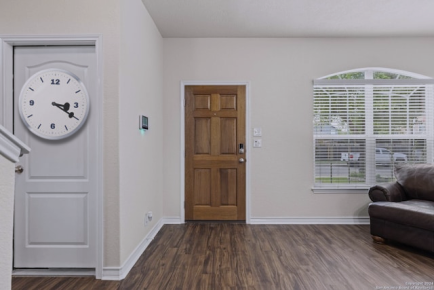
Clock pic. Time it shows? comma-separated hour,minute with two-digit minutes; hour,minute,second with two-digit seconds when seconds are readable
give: 3,20
